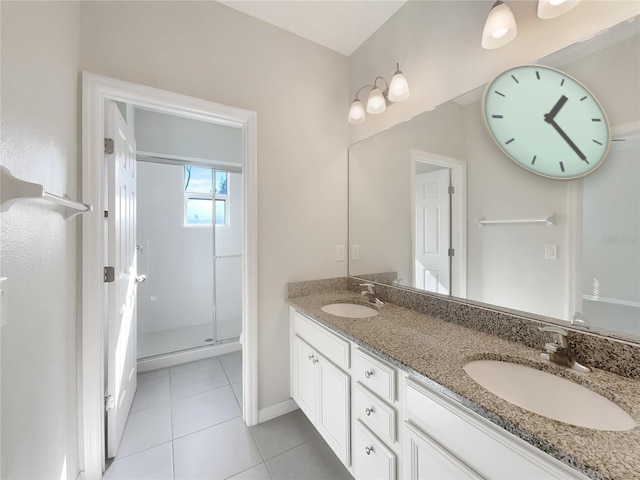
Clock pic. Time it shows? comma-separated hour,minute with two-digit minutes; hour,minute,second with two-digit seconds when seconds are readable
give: 1,25
